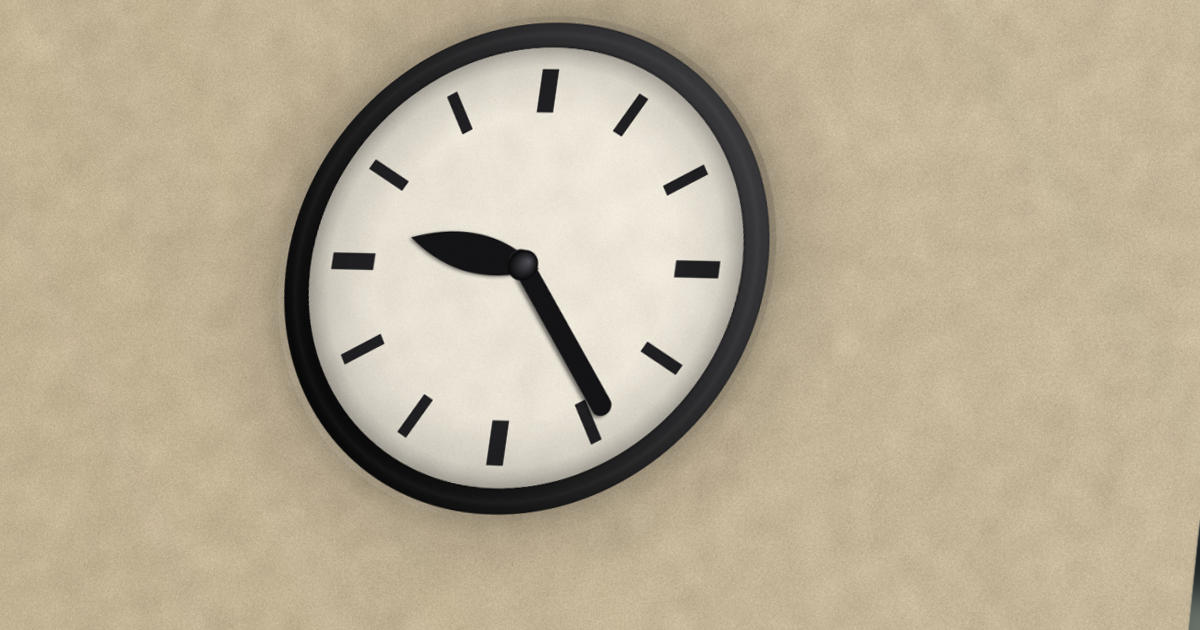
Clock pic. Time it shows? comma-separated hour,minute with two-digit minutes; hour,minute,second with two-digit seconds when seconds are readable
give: 9,24
